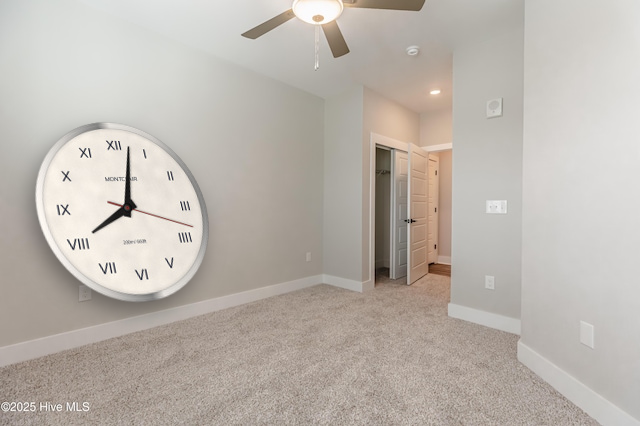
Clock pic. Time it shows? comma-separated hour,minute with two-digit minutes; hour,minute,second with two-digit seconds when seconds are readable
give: 8,02,18
